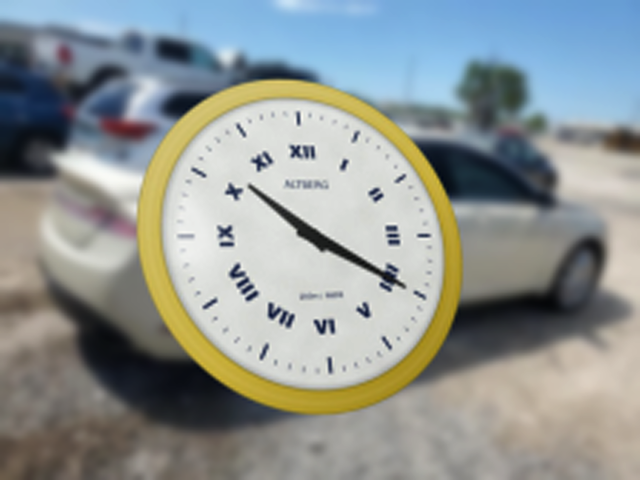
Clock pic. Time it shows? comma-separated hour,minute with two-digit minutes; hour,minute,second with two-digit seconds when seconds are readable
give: 10,20
